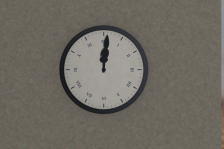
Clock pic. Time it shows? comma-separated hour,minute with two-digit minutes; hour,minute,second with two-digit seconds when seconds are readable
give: 12,01
